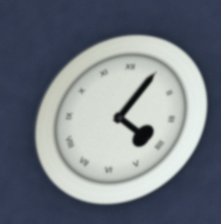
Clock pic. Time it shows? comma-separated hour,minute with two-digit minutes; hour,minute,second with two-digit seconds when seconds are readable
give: 4,05
